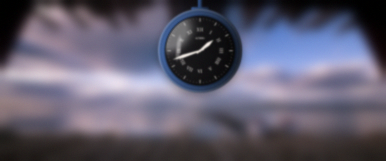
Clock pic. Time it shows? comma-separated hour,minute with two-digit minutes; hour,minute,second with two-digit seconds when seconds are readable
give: 1,42
